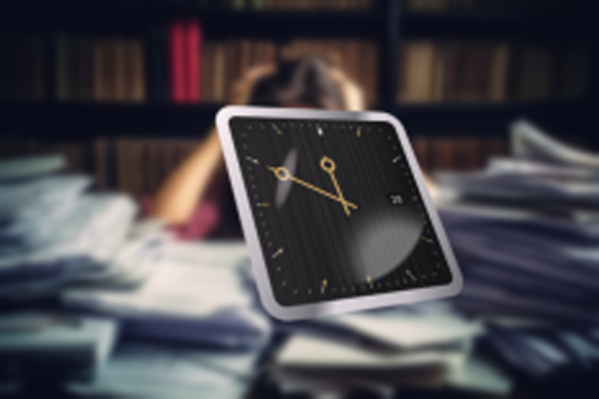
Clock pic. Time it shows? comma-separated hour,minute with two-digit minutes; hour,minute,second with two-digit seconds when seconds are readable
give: 11,50
